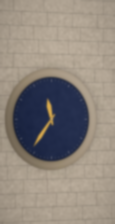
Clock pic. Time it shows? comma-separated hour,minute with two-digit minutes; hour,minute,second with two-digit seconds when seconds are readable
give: 11,36
